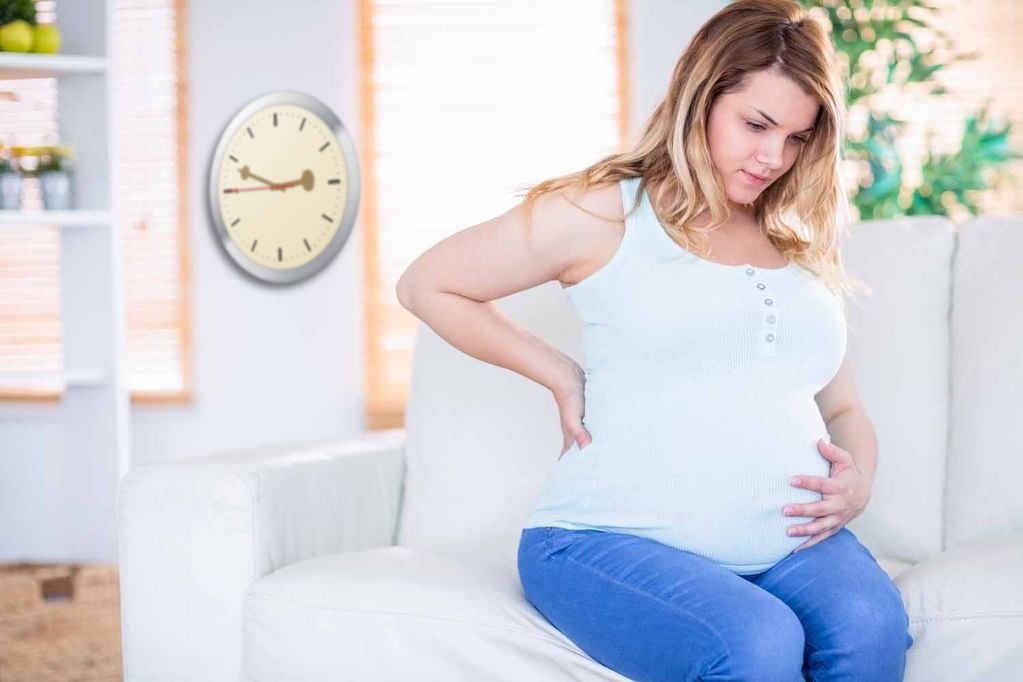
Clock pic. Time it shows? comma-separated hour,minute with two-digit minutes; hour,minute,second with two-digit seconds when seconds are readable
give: 2,48,45
